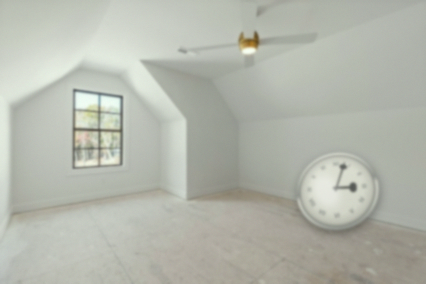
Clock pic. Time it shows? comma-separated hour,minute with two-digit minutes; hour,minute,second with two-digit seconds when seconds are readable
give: 3,03
